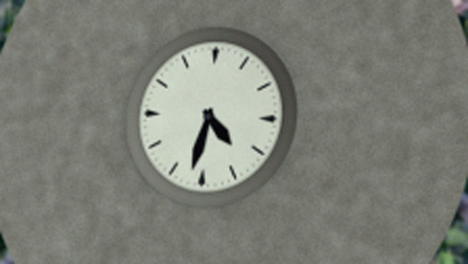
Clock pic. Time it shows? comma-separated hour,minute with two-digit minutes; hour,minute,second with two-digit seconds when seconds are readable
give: 4,32
